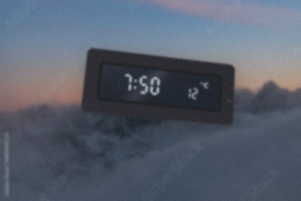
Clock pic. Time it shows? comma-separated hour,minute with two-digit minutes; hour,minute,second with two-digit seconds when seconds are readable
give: 7,50
